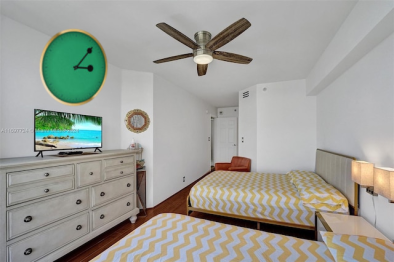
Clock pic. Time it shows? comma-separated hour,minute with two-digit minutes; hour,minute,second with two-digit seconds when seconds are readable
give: 3,07
